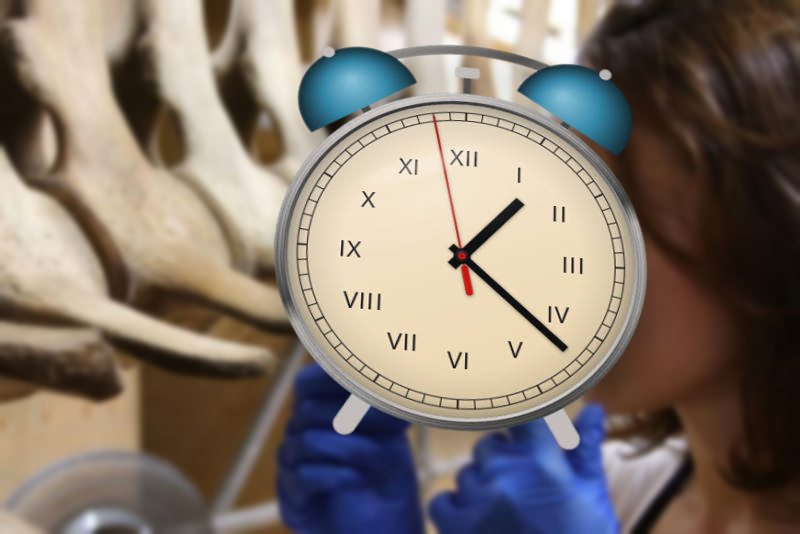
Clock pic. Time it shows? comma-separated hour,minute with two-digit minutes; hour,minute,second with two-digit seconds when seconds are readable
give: 1,21,58
